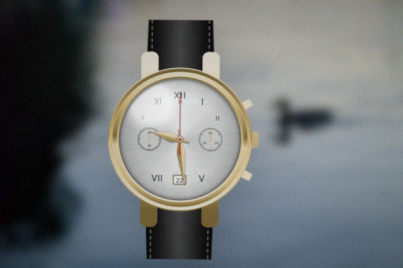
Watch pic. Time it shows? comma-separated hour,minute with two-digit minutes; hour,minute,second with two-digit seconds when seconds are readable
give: 9,29
